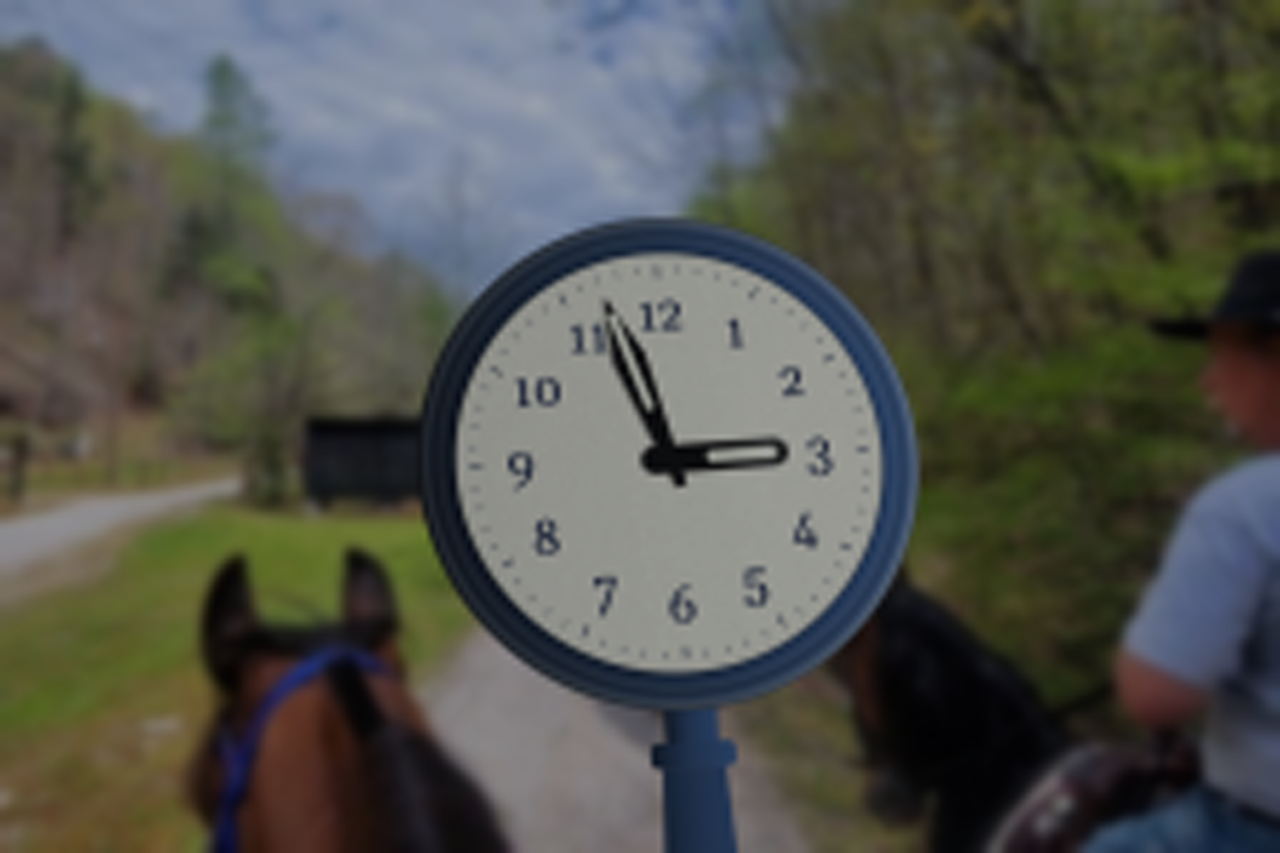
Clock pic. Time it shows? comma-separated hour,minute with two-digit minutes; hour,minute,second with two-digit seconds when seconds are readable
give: 2,57
